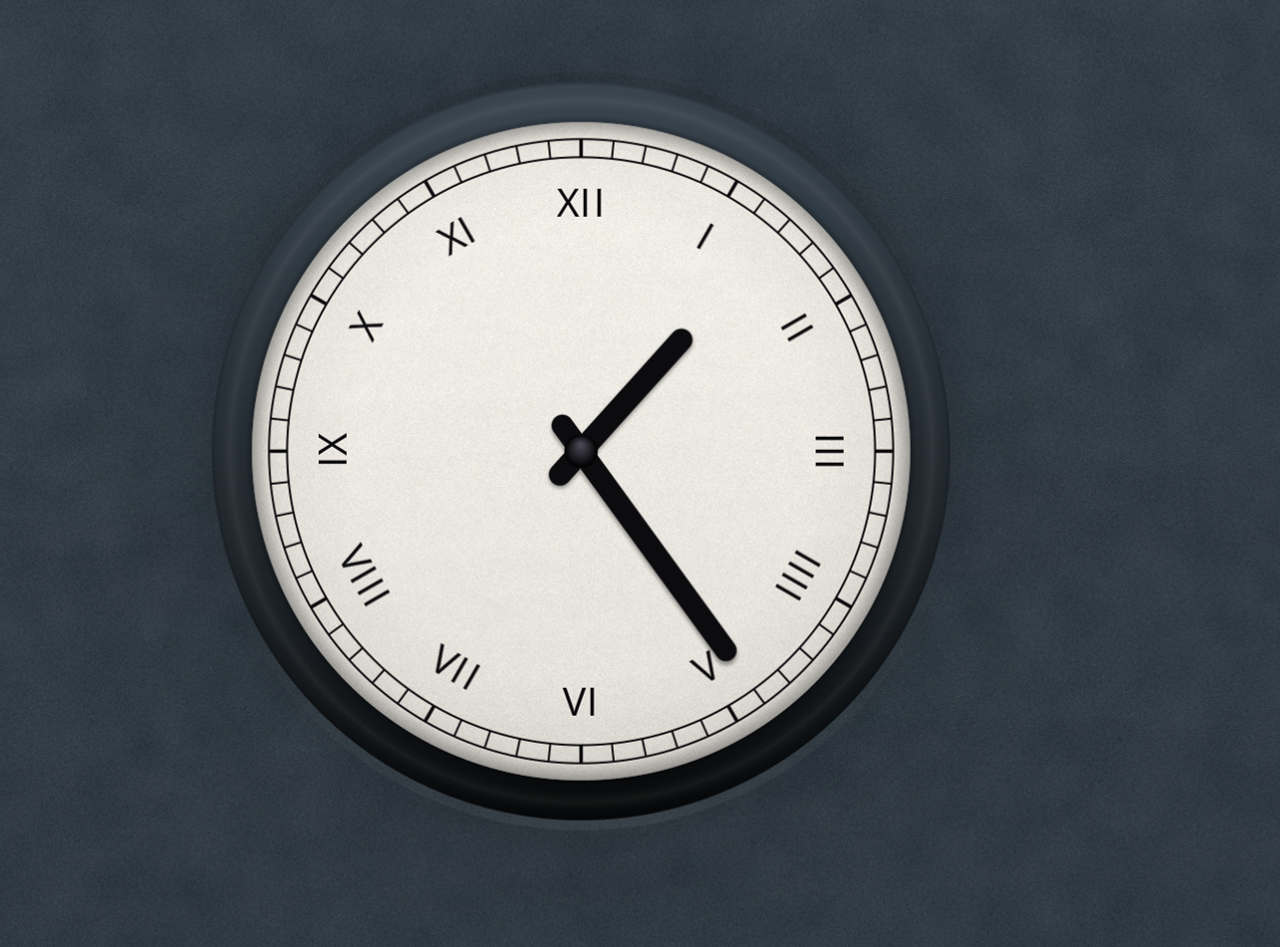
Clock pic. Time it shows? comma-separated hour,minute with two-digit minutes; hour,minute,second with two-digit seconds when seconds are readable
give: 1,24
